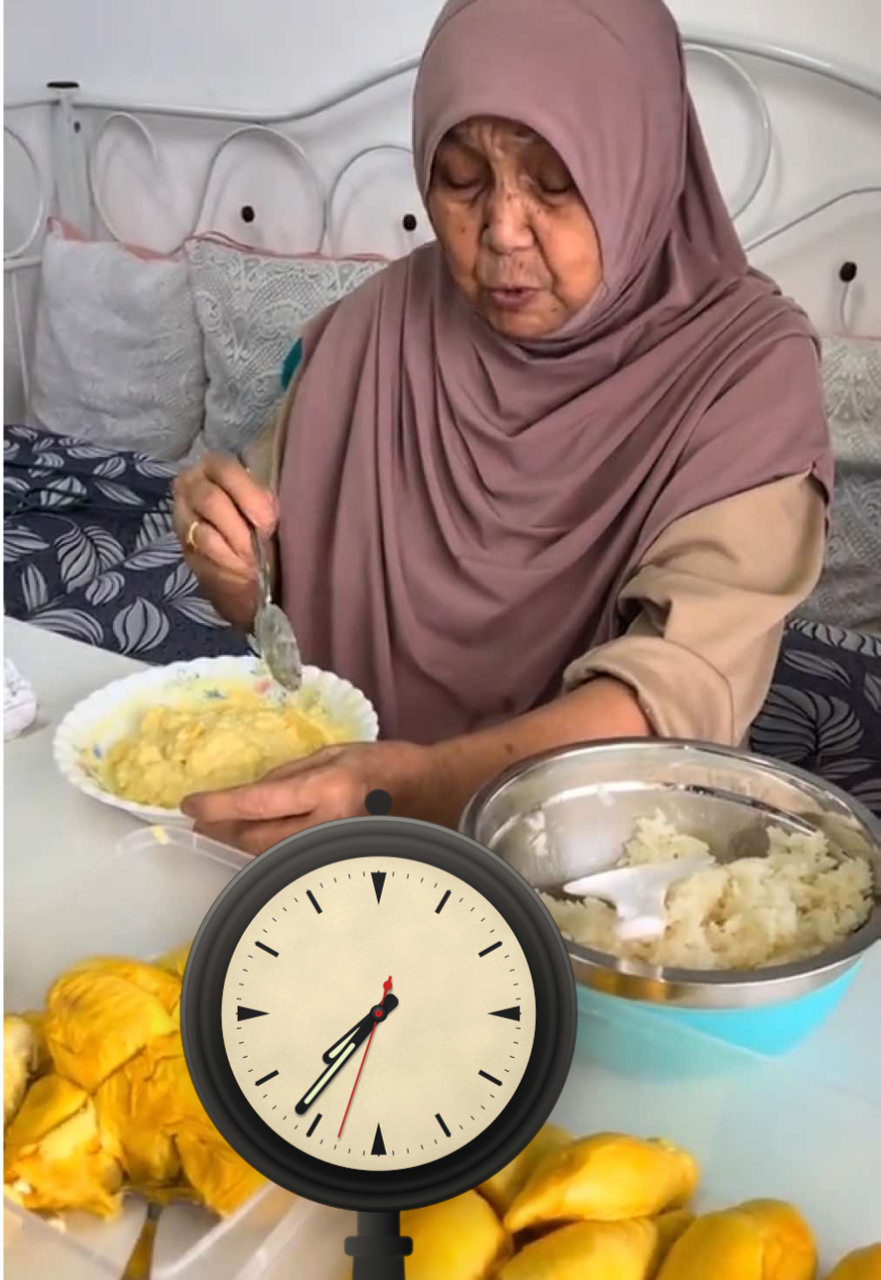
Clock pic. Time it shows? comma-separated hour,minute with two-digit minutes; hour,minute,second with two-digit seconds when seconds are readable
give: 7,36,33
